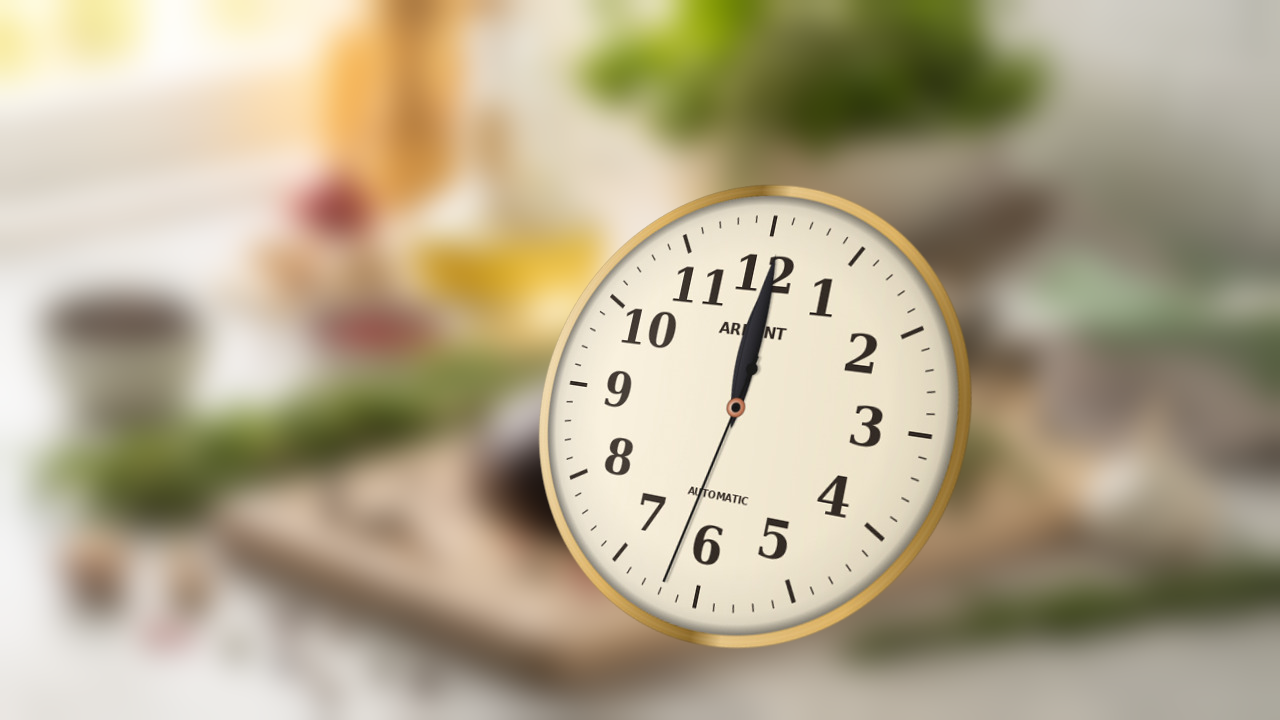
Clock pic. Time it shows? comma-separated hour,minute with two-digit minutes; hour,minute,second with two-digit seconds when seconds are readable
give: 12,00,32
